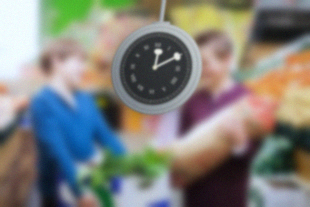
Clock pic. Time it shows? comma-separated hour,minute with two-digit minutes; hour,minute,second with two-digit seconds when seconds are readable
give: 12,10
